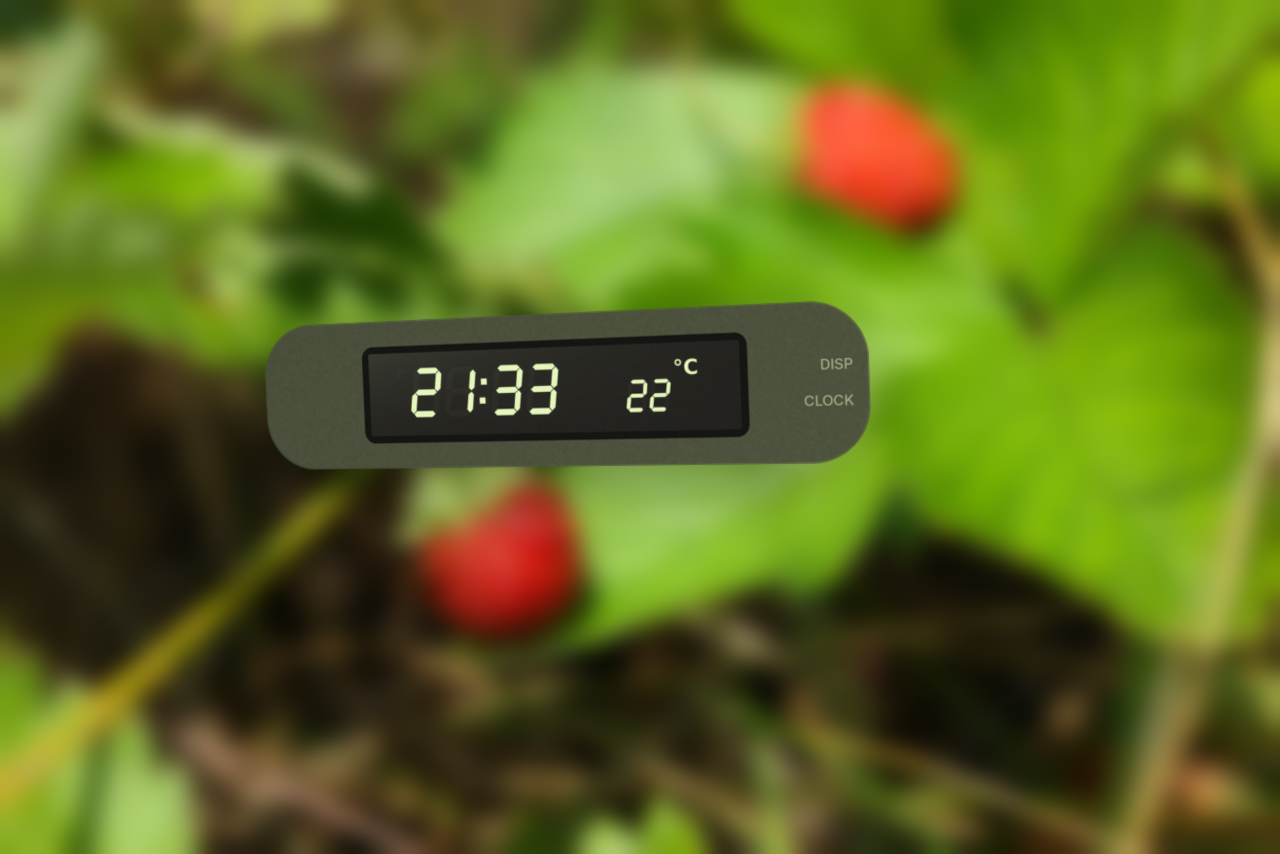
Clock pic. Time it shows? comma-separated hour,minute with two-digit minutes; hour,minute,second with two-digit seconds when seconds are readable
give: 21,33
